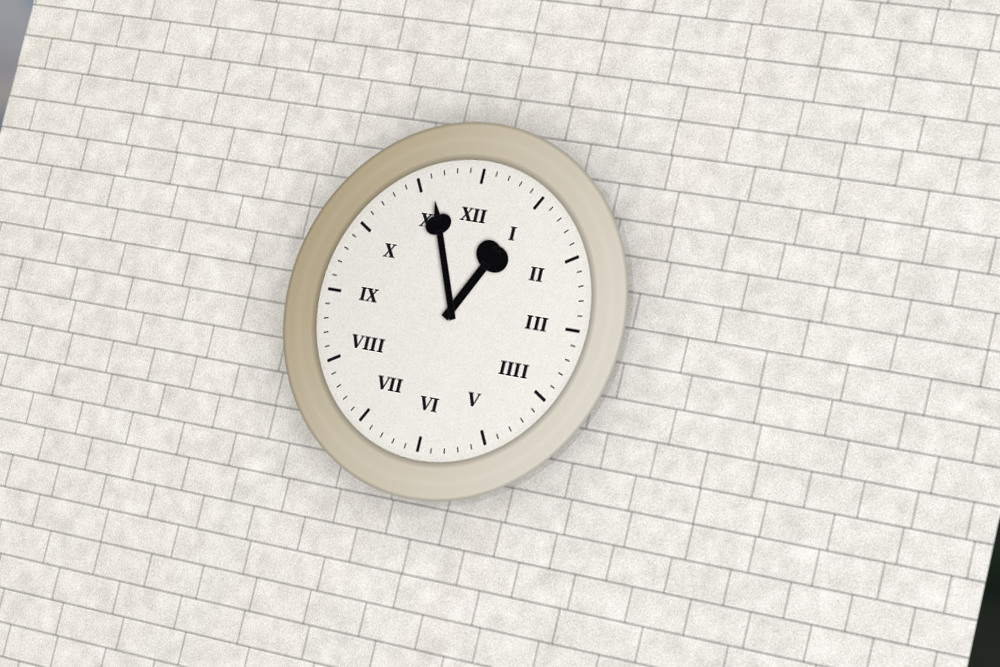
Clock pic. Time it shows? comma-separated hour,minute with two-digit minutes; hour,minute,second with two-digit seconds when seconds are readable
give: 12,56
